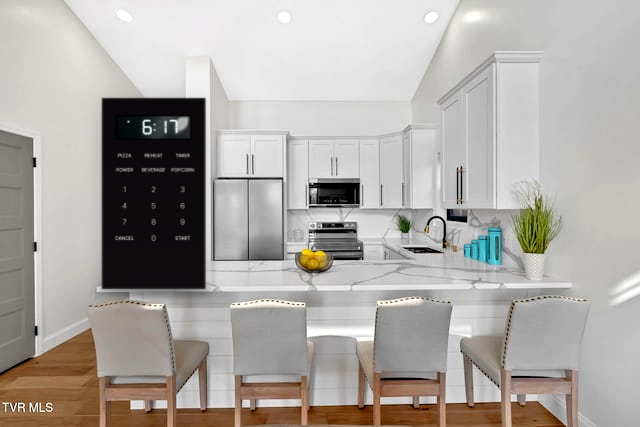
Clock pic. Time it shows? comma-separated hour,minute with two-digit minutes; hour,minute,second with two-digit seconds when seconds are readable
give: 6,17
